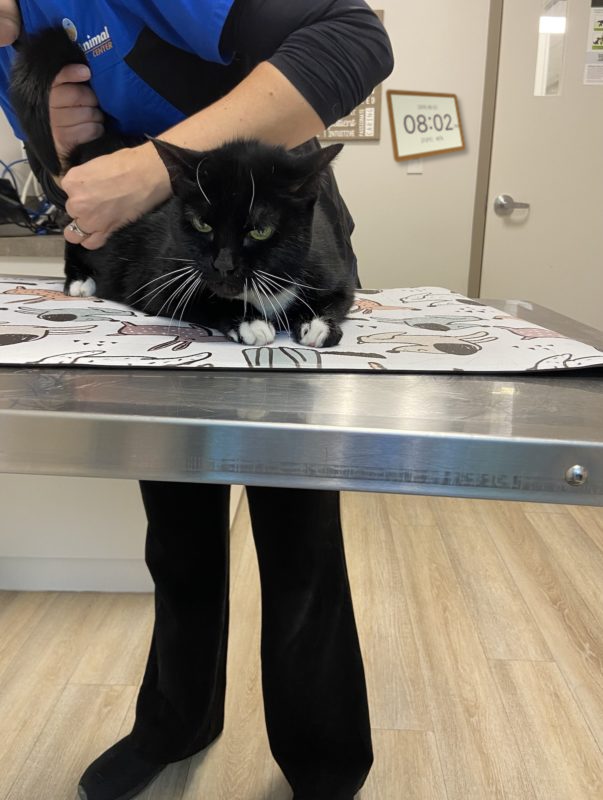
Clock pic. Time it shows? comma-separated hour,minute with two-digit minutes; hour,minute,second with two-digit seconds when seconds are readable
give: 8,02
